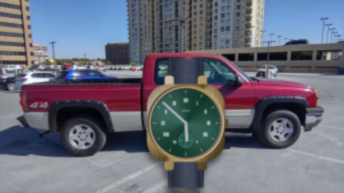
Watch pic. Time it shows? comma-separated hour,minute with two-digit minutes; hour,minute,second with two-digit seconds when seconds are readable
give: 5,52
